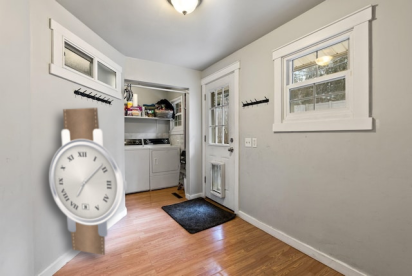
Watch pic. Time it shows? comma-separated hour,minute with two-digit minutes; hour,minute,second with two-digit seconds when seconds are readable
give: 7,08
